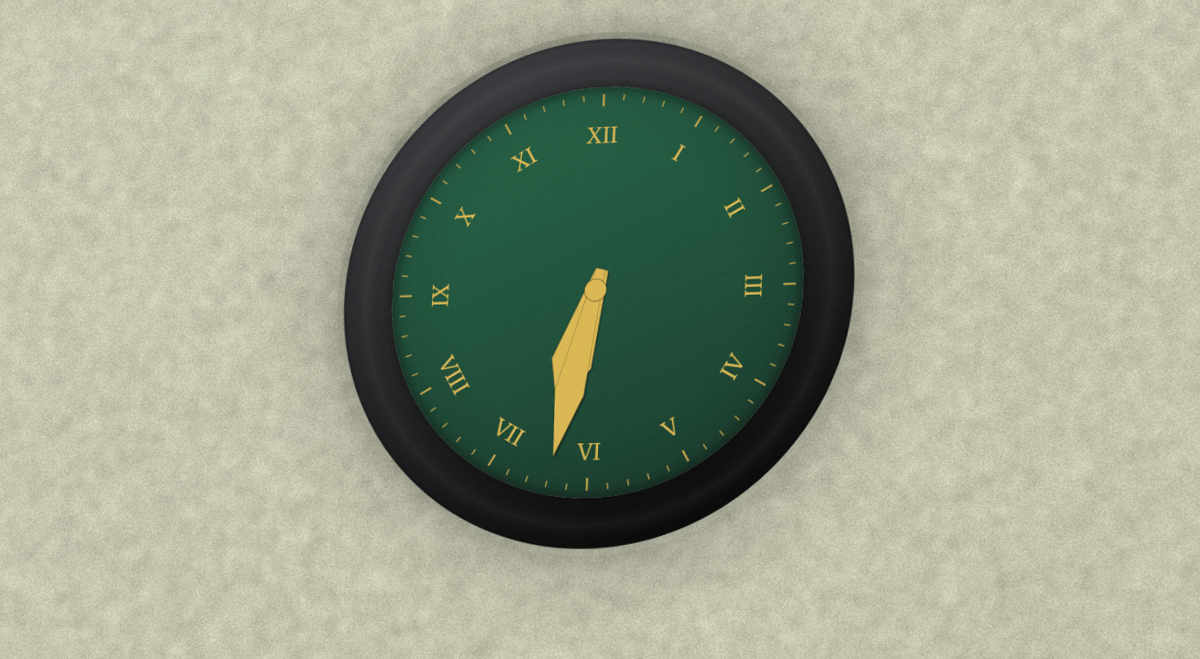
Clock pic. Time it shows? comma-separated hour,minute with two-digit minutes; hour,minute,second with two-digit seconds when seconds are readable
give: 6,32
